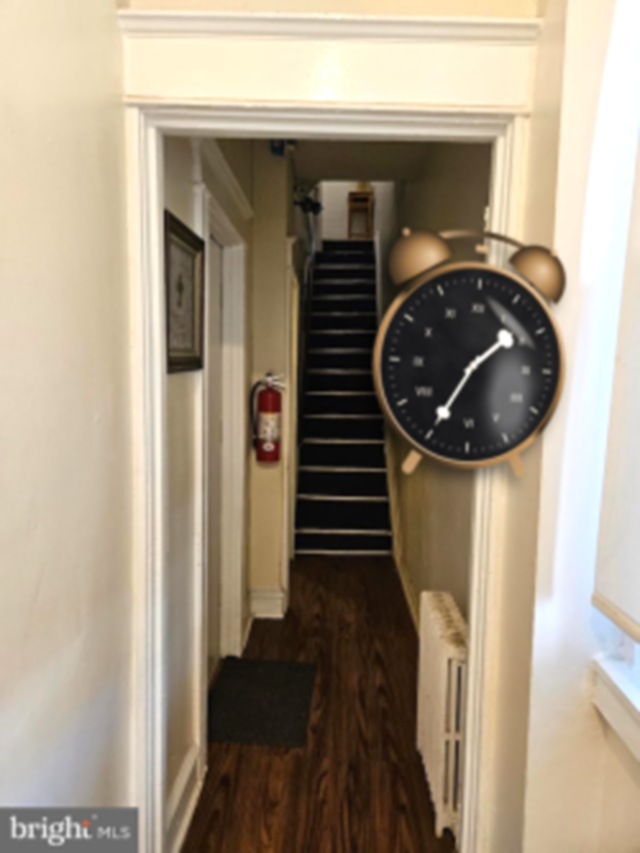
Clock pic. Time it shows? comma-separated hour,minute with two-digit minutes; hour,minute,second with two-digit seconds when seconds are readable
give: 1,35
